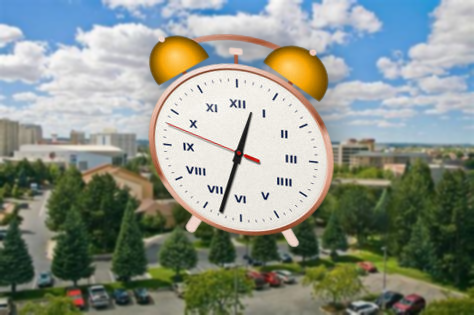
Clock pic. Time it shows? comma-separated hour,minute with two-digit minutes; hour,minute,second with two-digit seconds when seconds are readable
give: 12,32,48
